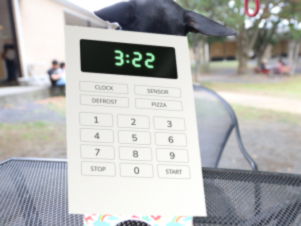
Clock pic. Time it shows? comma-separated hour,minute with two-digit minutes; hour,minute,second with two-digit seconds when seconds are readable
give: 3,22
